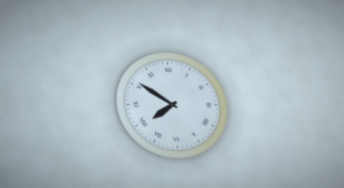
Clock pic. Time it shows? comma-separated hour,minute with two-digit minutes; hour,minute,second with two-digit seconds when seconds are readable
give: 7,51
